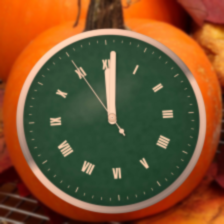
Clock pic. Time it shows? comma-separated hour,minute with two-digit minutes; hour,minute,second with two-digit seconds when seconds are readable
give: 12,00,55
